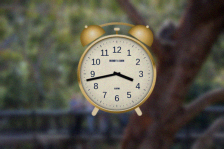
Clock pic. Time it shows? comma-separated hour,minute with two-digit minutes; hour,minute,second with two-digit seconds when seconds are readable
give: 3,43
